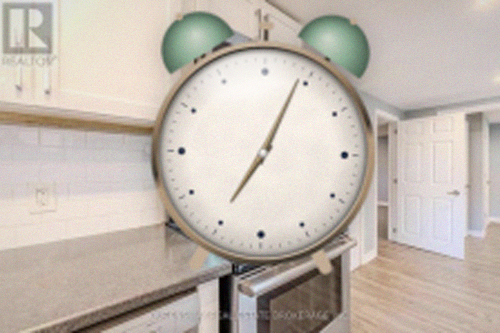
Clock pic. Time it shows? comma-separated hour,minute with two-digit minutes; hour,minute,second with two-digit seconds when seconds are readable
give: 7,04
